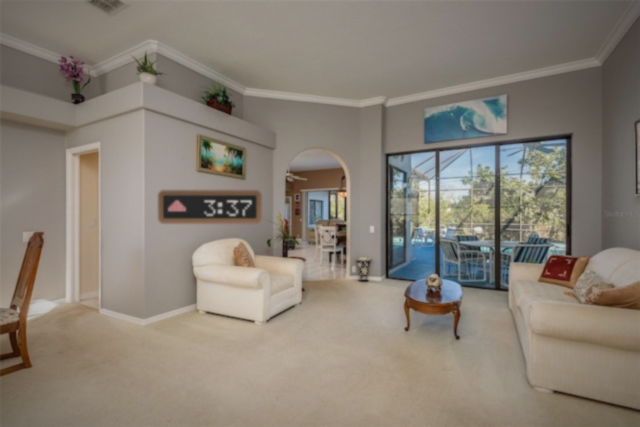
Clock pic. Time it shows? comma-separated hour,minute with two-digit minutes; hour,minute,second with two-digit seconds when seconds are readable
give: 3,37
